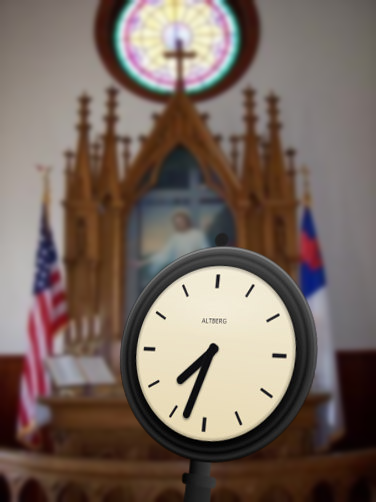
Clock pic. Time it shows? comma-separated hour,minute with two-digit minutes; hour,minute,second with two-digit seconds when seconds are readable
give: 7,33
